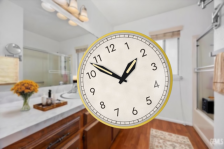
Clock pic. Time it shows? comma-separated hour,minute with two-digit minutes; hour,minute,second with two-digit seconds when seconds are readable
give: 1,53
